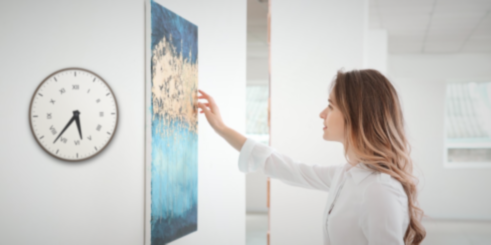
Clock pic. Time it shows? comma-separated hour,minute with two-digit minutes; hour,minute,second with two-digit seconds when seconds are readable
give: 5,37
